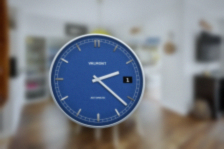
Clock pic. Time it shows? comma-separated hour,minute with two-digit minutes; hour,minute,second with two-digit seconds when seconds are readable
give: 2,22
